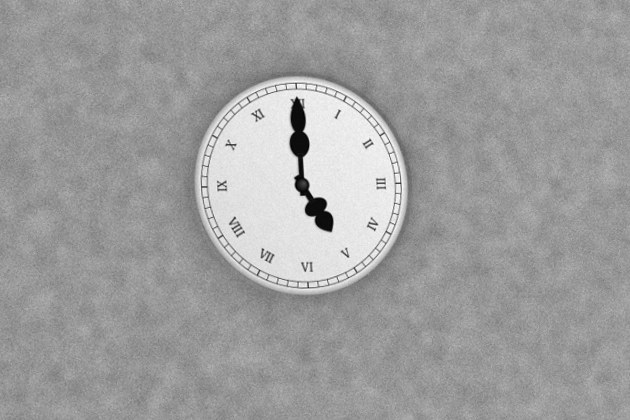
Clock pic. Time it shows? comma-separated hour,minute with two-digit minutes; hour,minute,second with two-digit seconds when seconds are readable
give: 5,00
